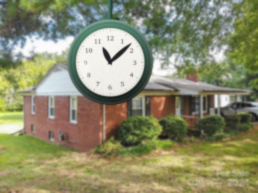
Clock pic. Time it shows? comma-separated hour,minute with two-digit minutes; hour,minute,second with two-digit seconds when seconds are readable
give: 11,08
